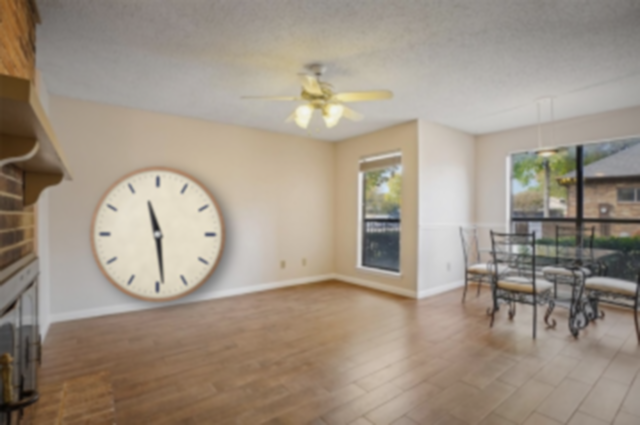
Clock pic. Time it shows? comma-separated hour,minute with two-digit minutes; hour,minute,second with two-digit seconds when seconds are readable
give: 11,29
